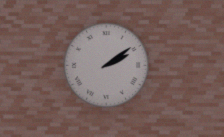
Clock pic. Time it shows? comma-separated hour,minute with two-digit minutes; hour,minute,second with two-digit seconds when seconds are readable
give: 2,09
